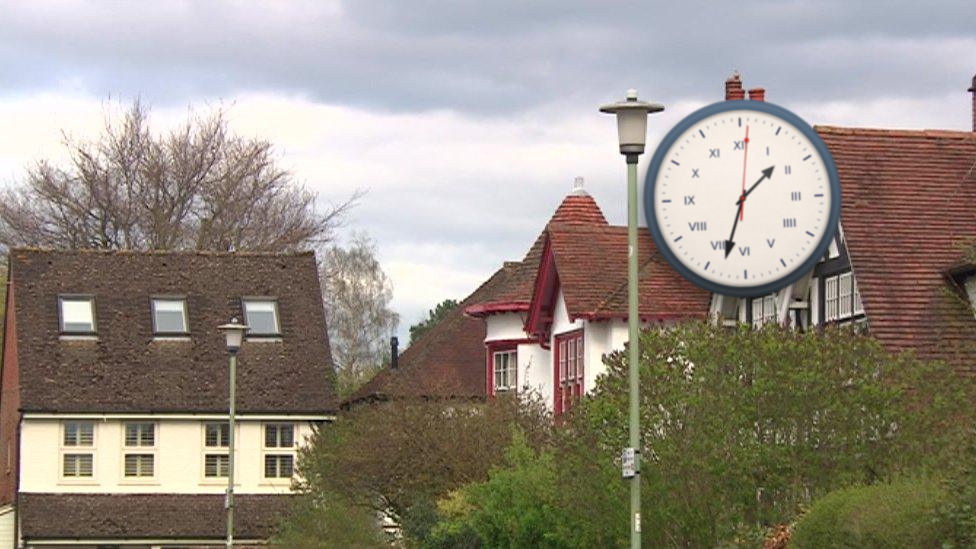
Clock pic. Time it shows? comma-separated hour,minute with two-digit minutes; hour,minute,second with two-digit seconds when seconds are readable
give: 1,33,01
